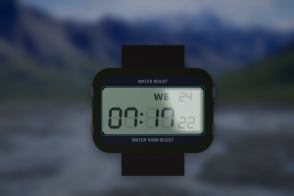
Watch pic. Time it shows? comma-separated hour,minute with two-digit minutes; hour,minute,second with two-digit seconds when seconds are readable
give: 7,17,22
